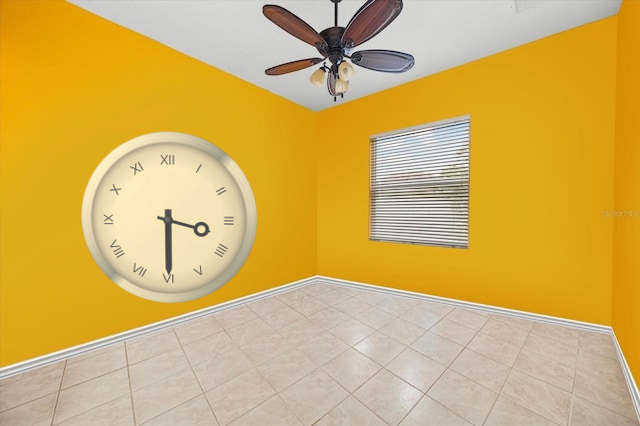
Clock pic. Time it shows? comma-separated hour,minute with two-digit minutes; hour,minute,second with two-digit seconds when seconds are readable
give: 3,30
